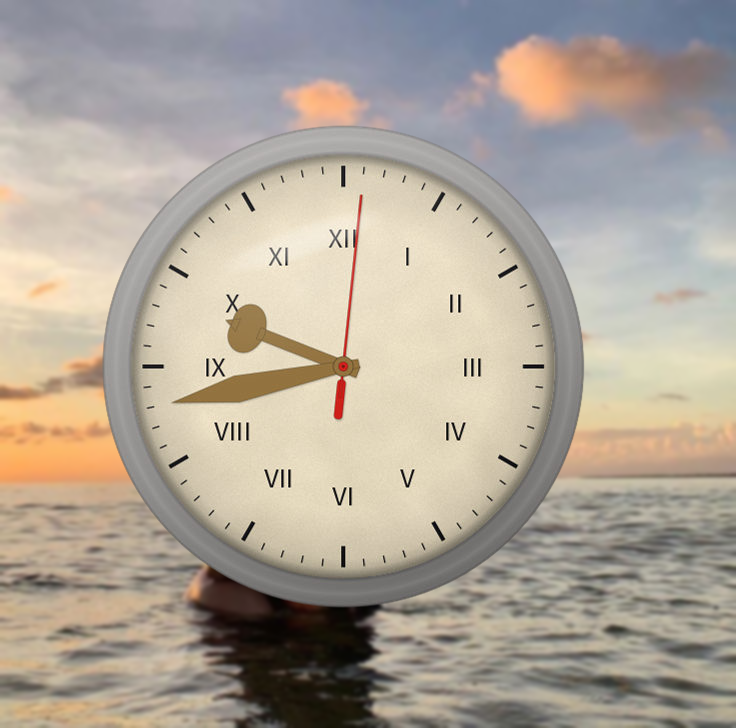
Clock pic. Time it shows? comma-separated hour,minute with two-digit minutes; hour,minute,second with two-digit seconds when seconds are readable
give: 9,43,01
